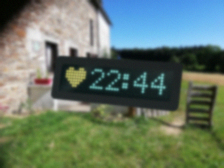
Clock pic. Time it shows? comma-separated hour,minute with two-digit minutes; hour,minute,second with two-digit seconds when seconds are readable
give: 22,44
